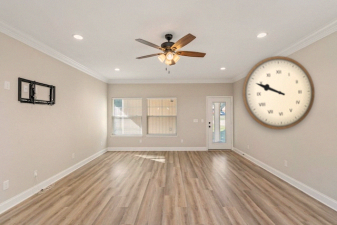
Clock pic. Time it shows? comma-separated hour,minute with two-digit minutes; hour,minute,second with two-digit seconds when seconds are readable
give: 9,49
